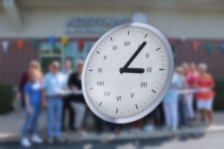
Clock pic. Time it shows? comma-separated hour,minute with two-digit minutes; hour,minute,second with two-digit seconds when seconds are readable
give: 3,06
